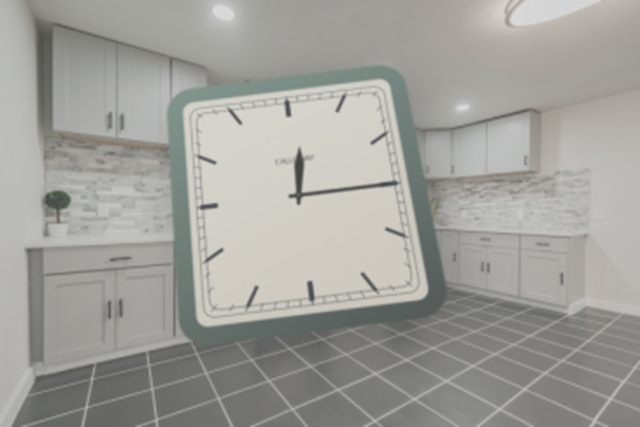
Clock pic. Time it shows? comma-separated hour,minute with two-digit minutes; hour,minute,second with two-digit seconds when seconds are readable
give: 12,15
